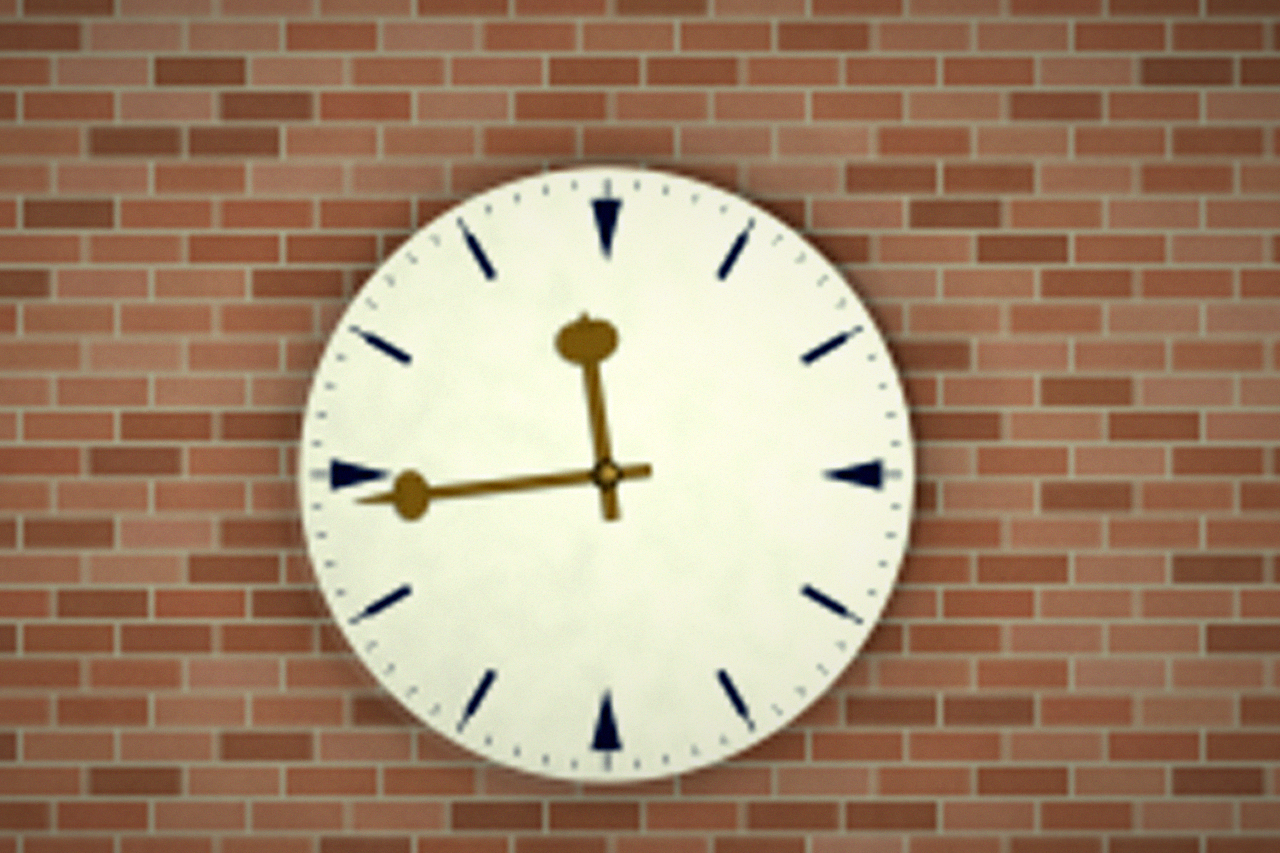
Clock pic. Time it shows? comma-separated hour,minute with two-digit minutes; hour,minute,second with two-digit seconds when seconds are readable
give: 11,44
